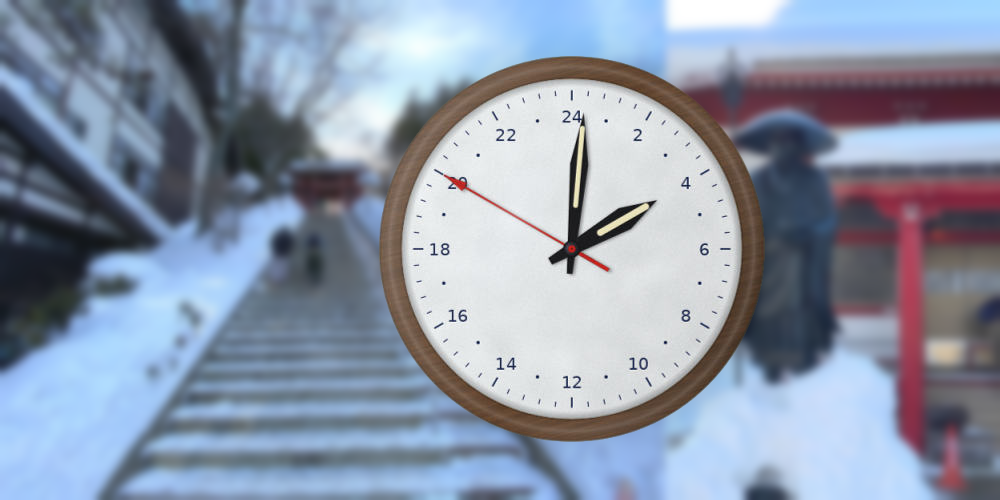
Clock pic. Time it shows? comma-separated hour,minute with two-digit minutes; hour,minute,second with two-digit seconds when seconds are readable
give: 4,00,50
